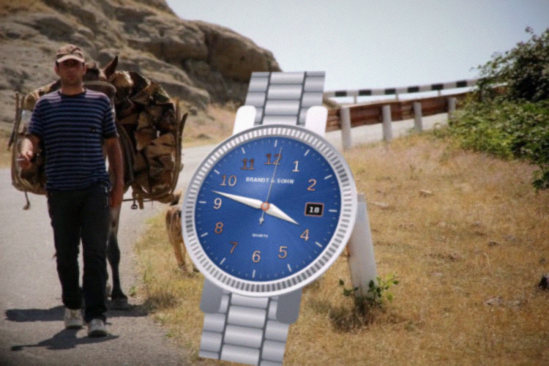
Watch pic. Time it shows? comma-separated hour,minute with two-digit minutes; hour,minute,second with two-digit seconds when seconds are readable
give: 3,47,01
